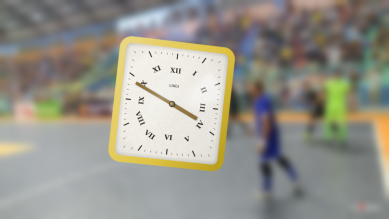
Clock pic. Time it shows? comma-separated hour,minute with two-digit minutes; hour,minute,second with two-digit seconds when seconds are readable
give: 3,49
